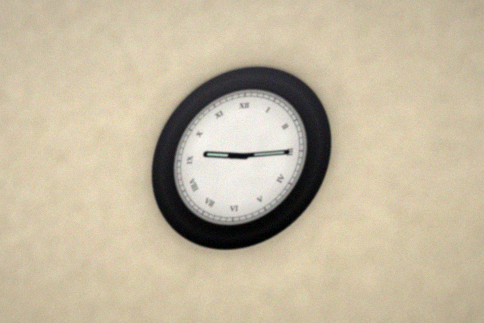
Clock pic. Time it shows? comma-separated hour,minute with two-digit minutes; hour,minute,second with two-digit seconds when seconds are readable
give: 9,15
